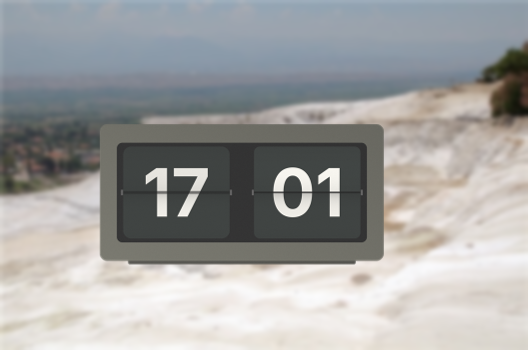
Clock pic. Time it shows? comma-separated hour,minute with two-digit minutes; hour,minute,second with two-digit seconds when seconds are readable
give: 17,01
